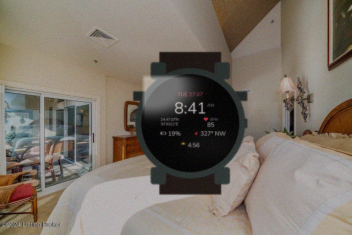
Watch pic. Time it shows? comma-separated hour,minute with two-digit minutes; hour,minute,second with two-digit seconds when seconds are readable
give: 8,41
